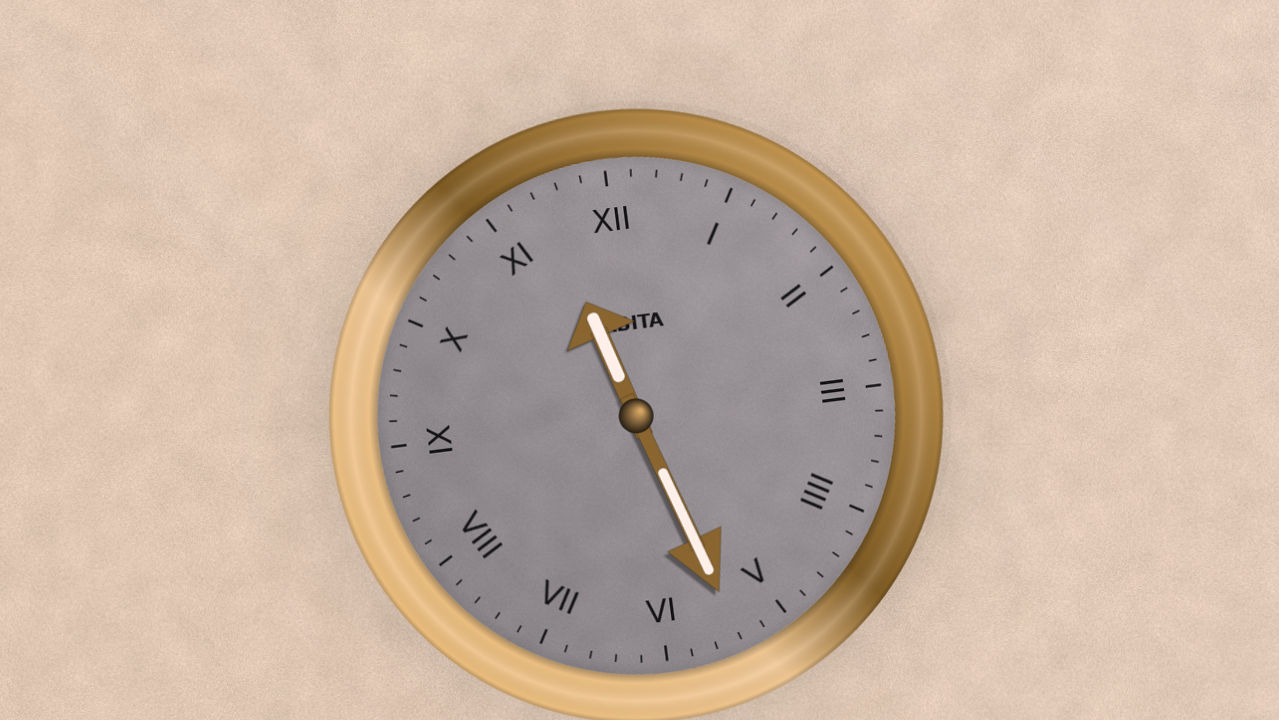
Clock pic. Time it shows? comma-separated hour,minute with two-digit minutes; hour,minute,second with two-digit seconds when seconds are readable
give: 11,27
